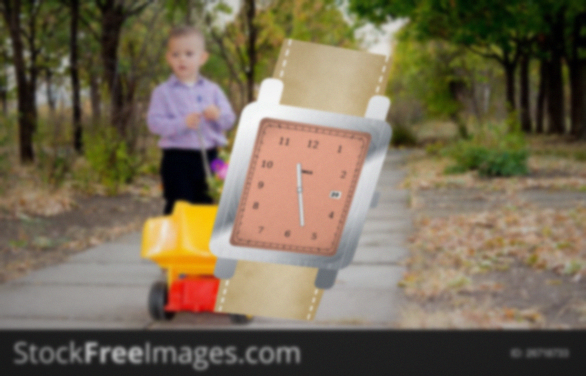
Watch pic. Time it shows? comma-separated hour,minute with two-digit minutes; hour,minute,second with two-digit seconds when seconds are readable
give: 11,27
